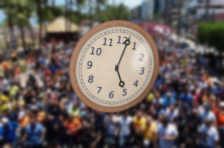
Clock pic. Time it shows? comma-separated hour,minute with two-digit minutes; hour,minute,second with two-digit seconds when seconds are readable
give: 5,02
